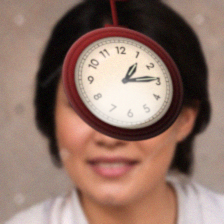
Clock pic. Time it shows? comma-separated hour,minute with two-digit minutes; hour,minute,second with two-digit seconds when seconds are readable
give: 1,14
